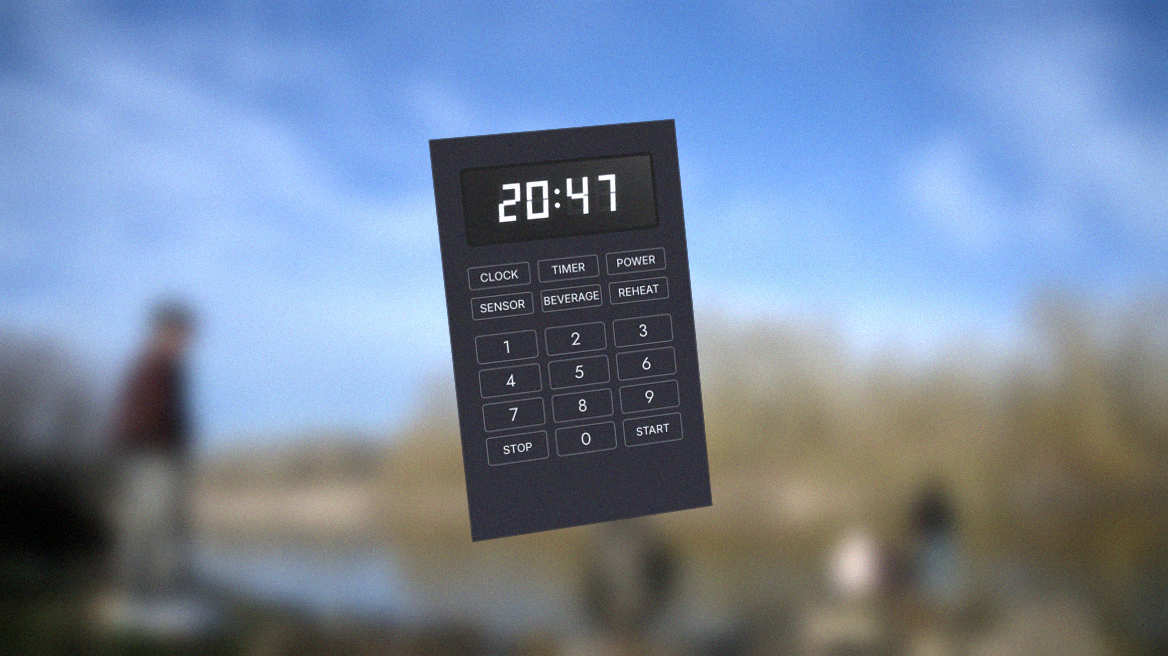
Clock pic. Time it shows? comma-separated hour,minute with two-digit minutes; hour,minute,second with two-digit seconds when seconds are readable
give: 20,47
